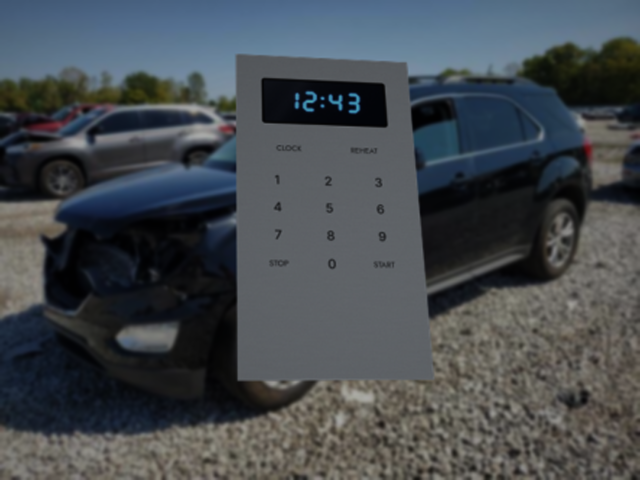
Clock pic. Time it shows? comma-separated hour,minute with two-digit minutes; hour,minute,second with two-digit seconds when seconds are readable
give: 12,43
